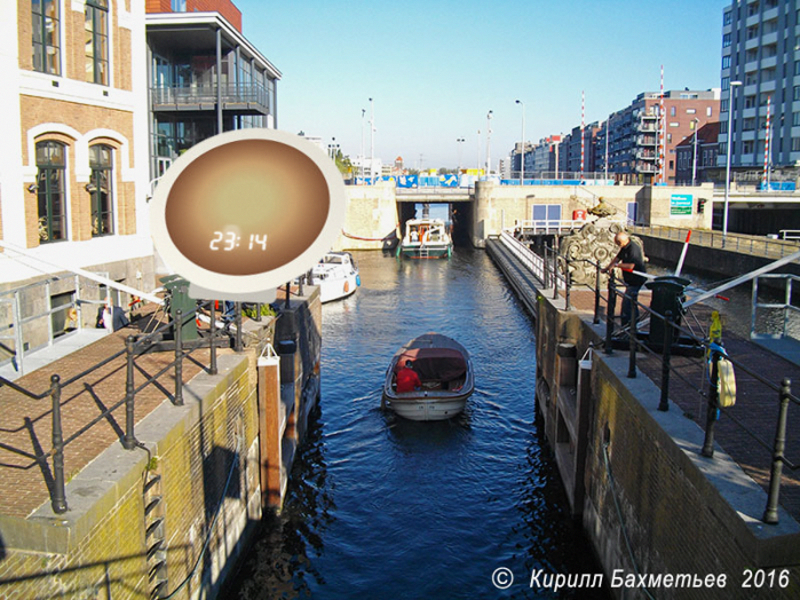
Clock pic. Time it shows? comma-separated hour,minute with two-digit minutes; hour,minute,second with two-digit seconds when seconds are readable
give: 23,14
